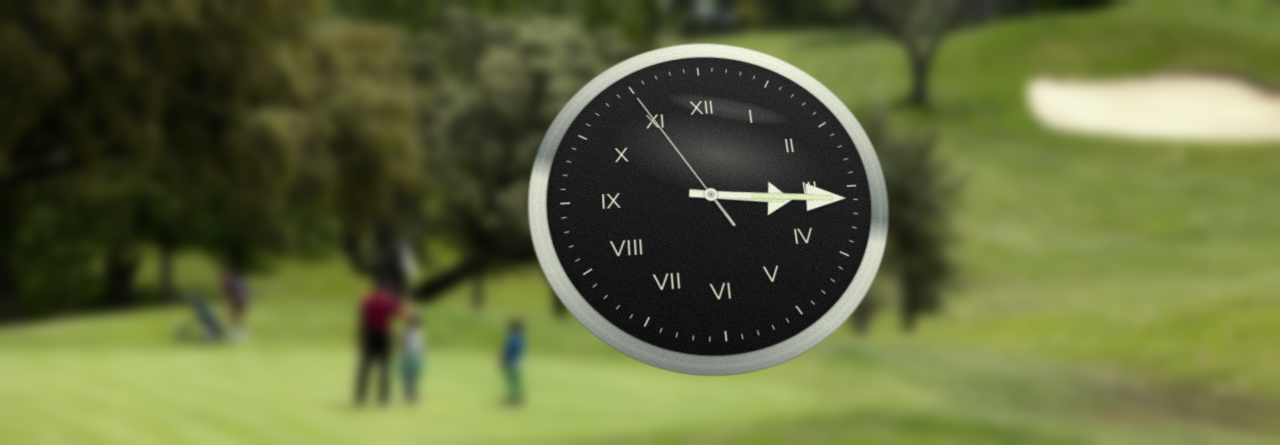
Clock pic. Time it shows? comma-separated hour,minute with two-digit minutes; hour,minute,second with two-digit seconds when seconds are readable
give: 3,15,55
